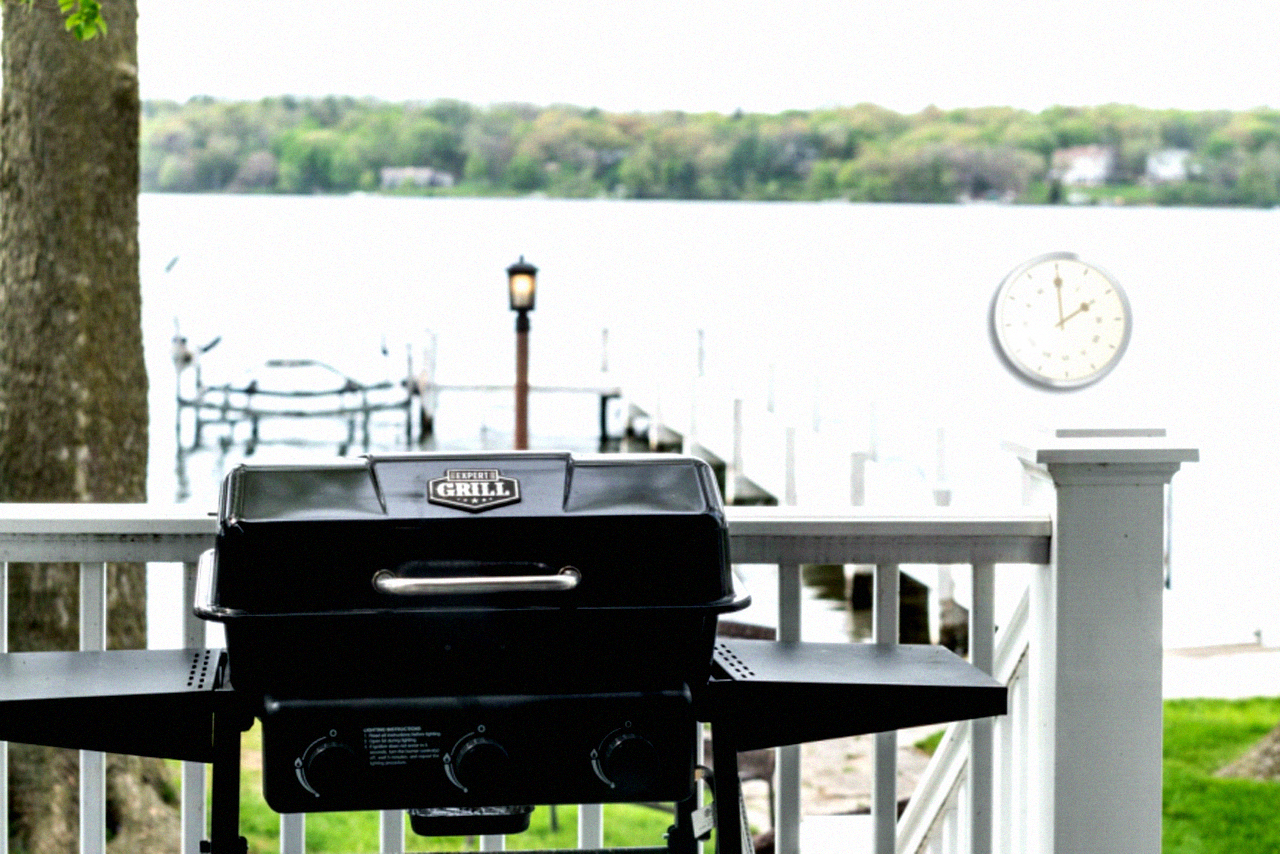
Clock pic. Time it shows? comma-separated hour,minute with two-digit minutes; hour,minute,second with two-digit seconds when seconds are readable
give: 2,00
